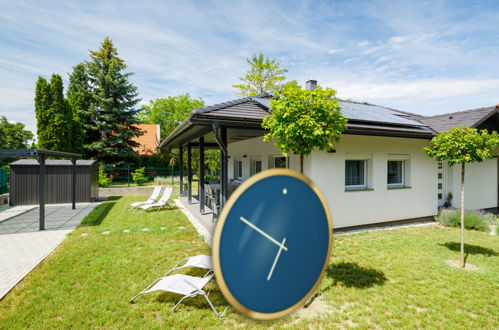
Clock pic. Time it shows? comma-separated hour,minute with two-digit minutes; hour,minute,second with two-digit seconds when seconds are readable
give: 6,50
